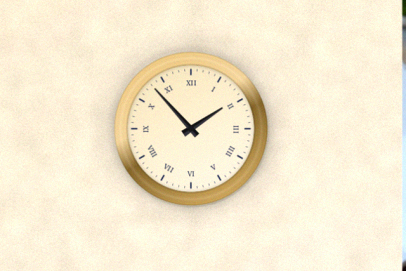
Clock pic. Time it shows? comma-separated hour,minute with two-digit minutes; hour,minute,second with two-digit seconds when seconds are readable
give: 1,53
